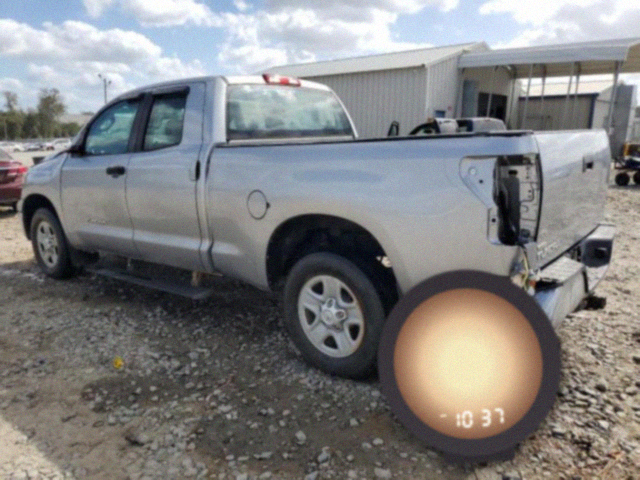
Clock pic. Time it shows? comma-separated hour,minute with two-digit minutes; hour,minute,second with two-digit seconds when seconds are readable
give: 10,37
